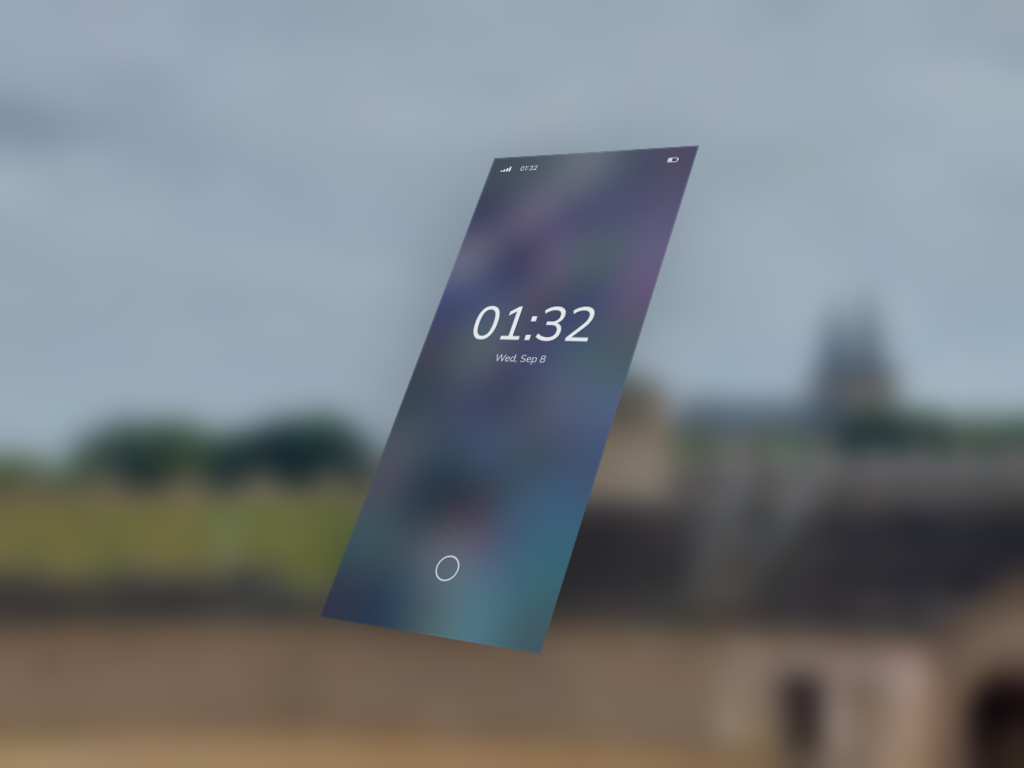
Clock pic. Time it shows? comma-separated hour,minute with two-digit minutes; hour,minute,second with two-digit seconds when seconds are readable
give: 1,32
